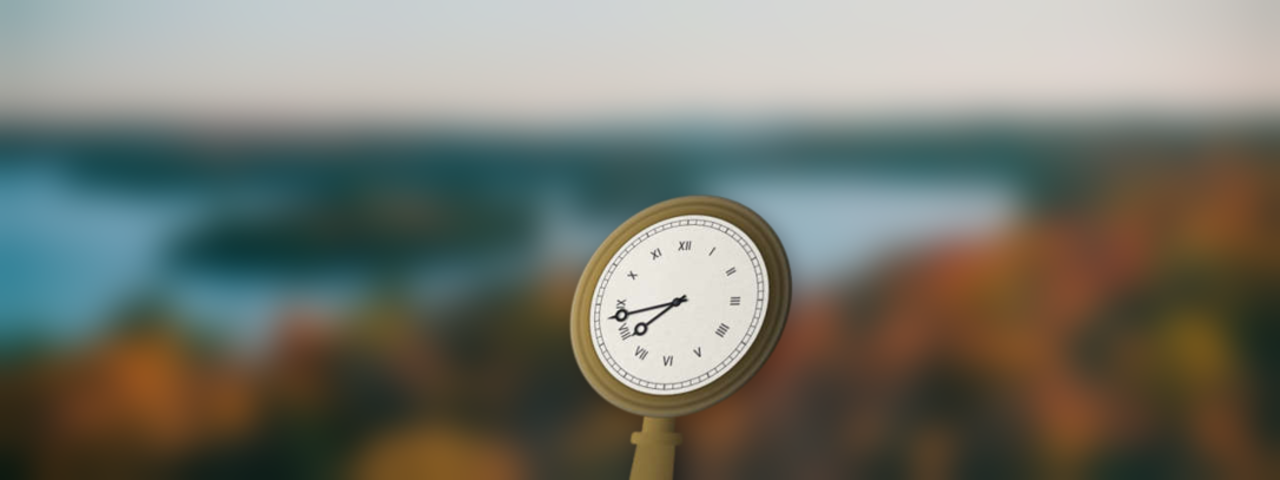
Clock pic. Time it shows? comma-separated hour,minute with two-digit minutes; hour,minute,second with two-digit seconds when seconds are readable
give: 7,43
